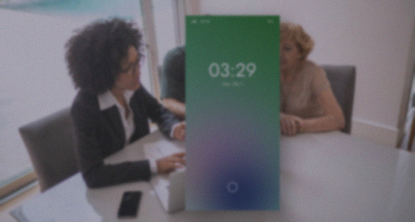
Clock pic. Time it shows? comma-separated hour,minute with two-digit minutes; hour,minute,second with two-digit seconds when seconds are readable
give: 3,29
